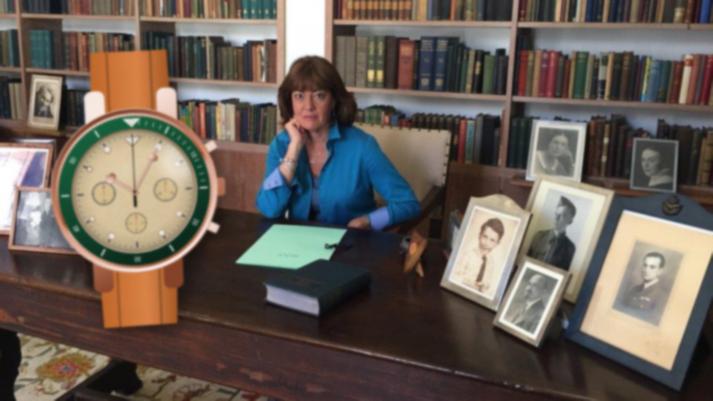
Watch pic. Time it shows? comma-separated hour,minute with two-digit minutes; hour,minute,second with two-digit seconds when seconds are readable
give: 10,05
